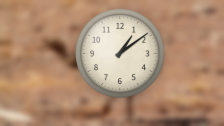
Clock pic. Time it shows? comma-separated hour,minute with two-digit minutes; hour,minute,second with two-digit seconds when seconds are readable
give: 1,09
